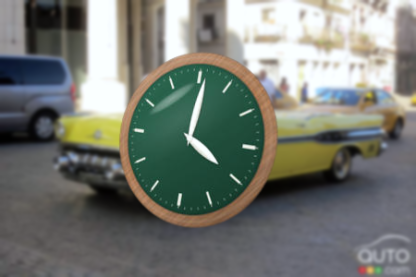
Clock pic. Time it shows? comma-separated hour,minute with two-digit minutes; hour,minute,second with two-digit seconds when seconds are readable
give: 4,01
